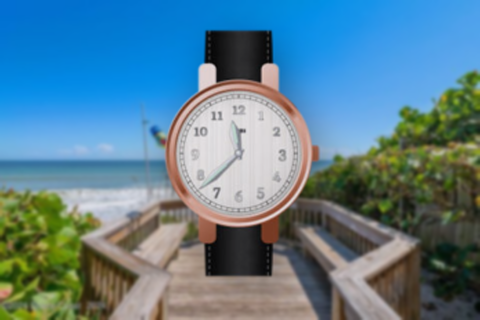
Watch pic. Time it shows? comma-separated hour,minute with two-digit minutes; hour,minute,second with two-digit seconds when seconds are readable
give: 11,38
